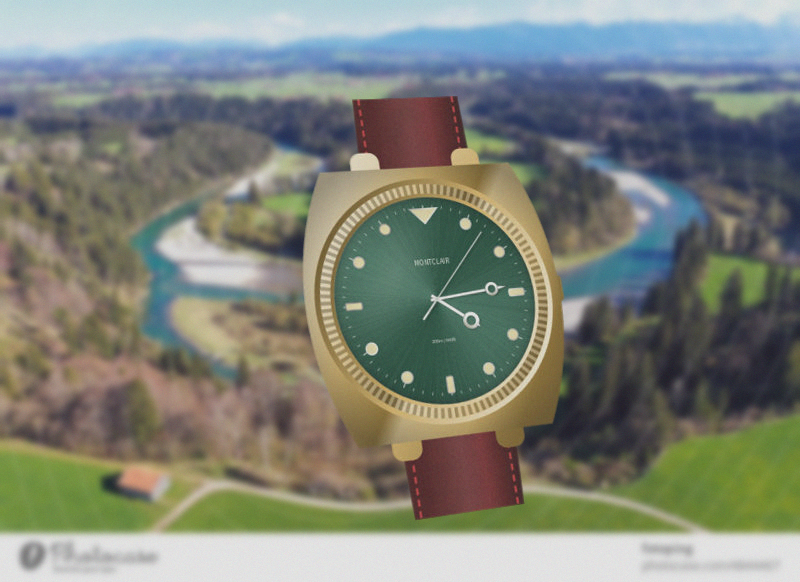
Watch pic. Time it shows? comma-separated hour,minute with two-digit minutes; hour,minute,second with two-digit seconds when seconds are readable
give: 4,14,07
